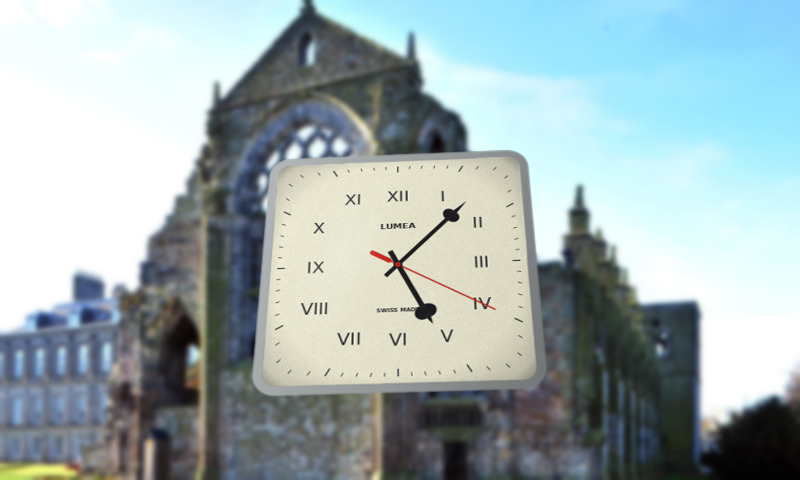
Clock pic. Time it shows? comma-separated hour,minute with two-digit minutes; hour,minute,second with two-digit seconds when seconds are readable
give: 5,07,20
